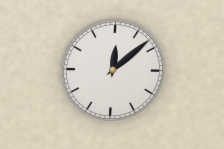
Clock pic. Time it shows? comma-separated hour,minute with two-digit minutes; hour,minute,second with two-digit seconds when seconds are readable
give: 12,08
